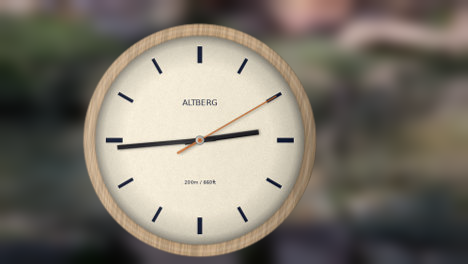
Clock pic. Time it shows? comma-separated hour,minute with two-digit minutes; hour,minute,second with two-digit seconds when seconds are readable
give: 2,44,10
